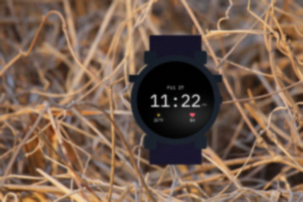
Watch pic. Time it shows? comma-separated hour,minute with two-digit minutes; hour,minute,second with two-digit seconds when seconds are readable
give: 11,22
